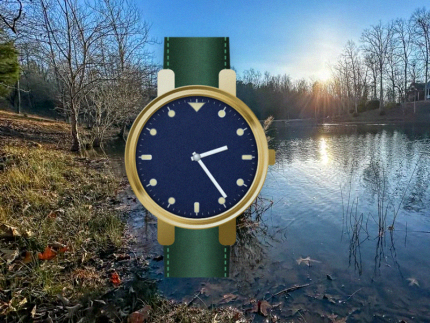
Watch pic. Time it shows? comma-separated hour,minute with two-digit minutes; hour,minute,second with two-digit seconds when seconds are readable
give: 2,24
